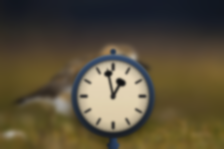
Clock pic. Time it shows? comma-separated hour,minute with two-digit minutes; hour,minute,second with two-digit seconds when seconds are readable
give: 12,58
